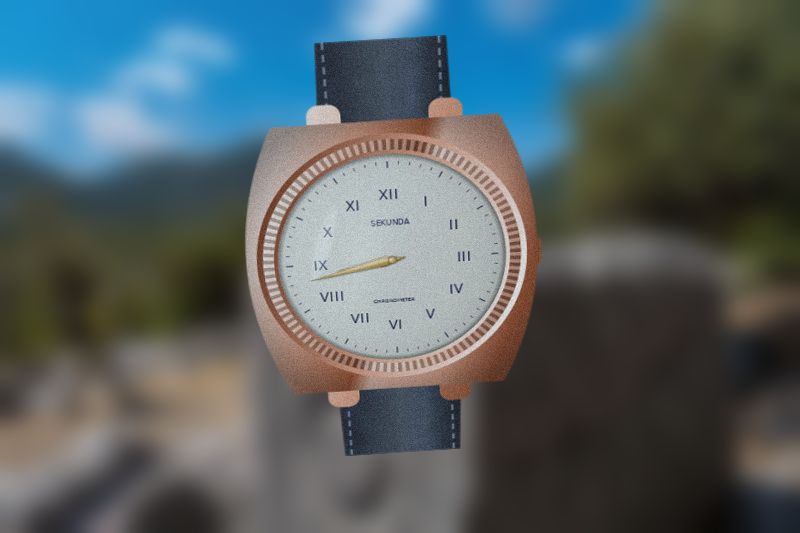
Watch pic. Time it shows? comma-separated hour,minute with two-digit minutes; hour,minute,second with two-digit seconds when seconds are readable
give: 8,43
